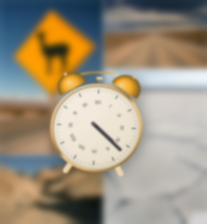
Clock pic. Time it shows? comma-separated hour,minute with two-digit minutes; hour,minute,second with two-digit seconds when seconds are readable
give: 4,22
